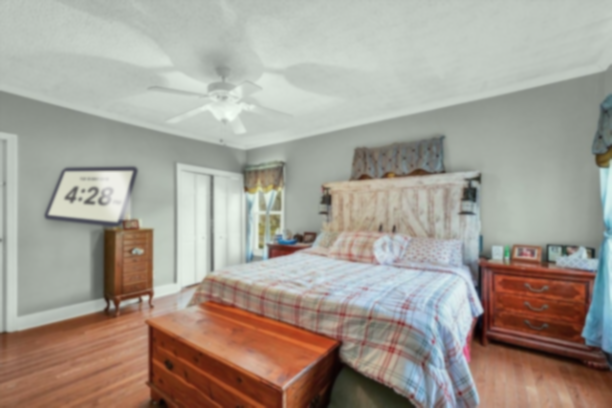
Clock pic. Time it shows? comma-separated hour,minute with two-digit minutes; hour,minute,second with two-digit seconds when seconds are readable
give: 4,28
